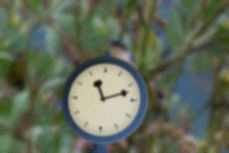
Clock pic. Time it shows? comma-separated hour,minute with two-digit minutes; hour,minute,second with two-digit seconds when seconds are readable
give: 11,12
